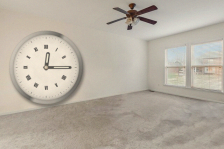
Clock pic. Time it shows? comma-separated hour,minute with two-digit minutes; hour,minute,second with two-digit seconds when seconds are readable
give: 12,15
